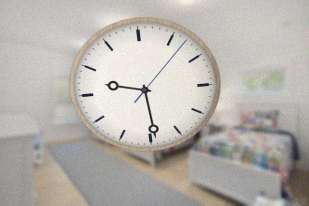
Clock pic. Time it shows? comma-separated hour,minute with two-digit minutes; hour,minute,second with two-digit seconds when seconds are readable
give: 9,29,07
